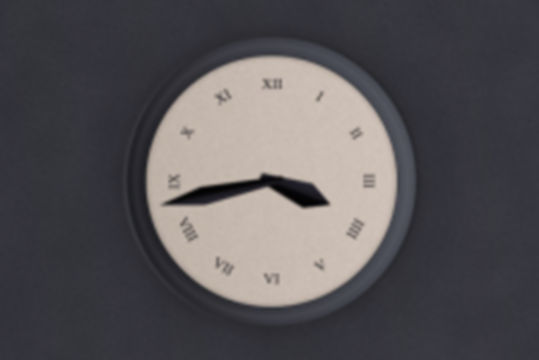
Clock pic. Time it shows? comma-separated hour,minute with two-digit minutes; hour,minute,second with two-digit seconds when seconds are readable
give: 3,43
